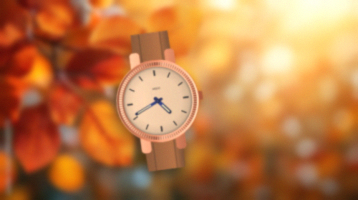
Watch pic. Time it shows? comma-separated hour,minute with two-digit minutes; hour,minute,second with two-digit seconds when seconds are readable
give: 4,41
